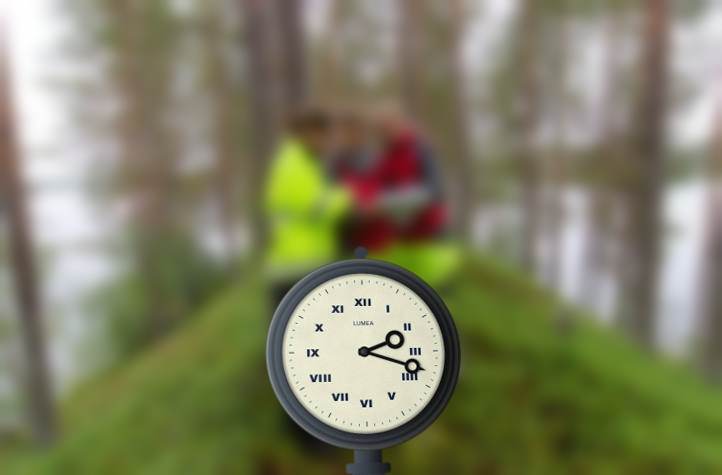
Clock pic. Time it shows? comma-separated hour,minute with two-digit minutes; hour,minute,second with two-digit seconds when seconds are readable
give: 2,18
